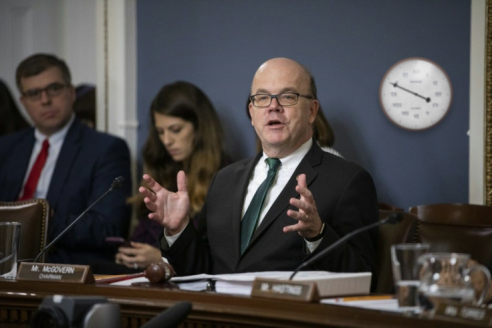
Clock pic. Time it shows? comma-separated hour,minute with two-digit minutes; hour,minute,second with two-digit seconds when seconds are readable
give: 3,49
